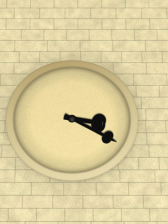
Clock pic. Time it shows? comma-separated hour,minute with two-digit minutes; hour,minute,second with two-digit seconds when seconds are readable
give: 3,20
